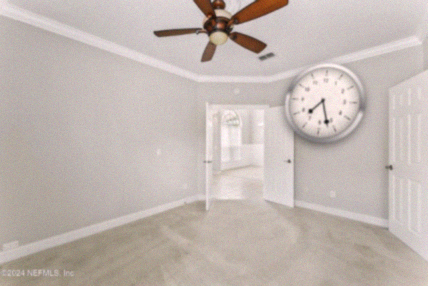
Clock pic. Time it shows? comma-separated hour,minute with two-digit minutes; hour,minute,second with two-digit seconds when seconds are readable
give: 7,27
